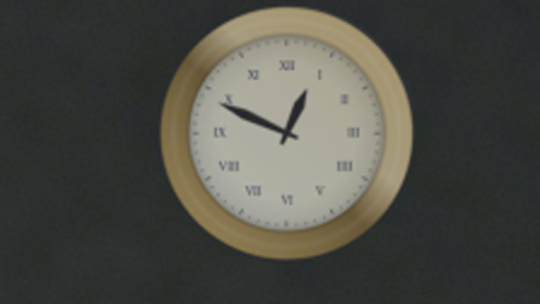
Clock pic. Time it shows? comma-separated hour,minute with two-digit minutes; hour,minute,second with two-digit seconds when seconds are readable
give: 12,49
